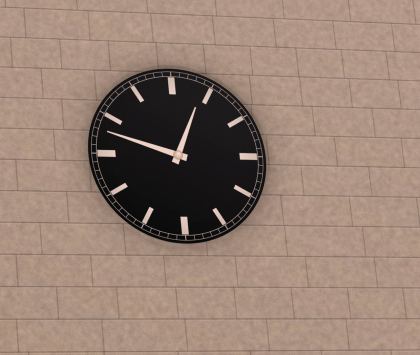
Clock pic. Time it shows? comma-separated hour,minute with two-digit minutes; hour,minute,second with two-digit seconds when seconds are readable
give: 12,48
